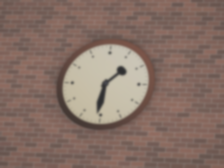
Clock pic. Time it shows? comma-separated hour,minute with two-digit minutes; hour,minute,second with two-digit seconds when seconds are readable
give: 1,31
